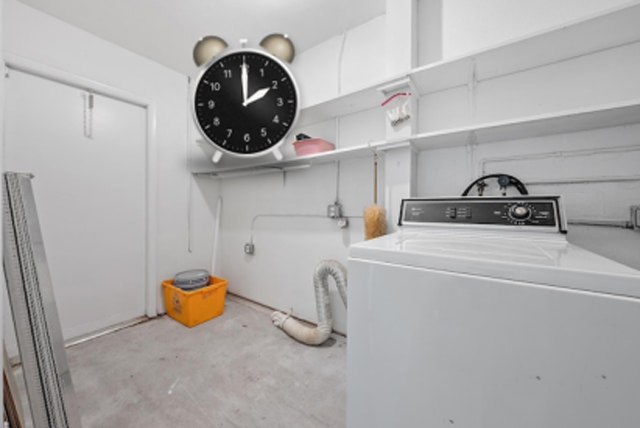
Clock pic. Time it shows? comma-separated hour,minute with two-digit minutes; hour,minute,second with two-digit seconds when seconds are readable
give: 2,00
